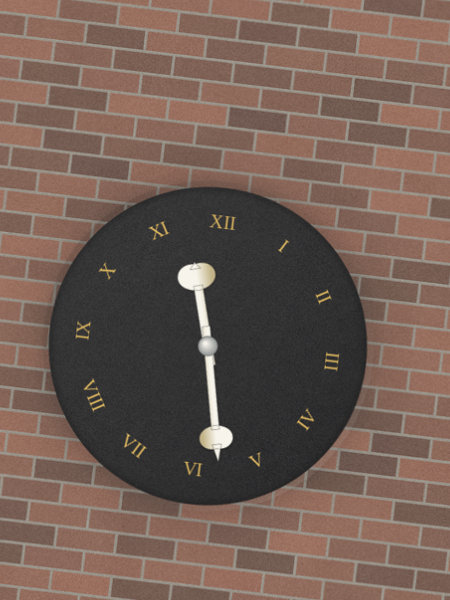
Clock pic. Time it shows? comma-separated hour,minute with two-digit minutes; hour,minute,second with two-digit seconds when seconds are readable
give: 11,28
